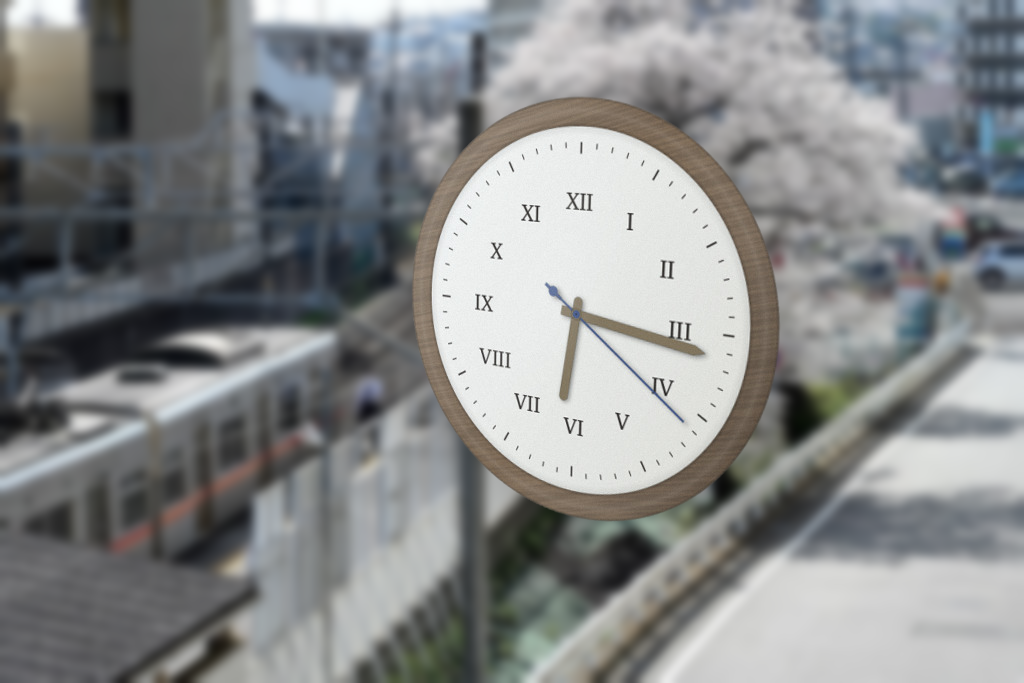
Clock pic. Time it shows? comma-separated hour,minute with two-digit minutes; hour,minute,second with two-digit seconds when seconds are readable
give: 6,16,21
